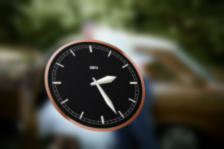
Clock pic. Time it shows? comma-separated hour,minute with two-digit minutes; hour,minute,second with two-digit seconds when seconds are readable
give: 2,26
